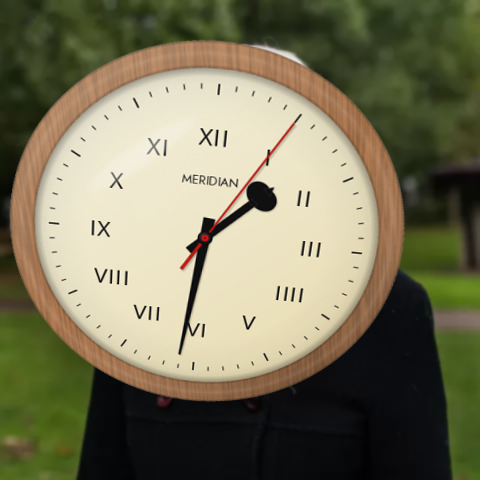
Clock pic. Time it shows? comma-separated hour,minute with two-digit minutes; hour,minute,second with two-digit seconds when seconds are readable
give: 1,31,05
